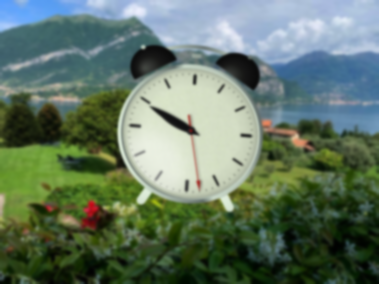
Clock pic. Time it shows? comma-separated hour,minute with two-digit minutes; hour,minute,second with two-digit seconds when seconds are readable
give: 9,49,28
